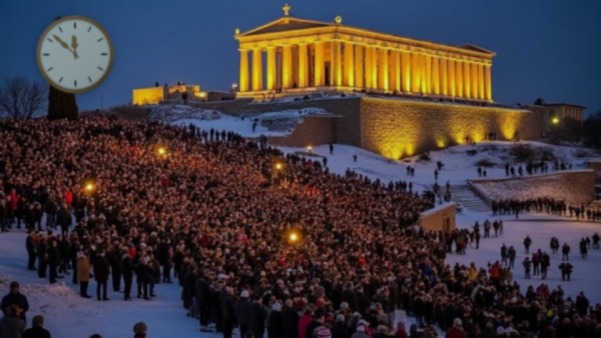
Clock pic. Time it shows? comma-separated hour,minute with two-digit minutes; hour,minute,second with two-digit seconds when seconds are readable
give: 11,52
